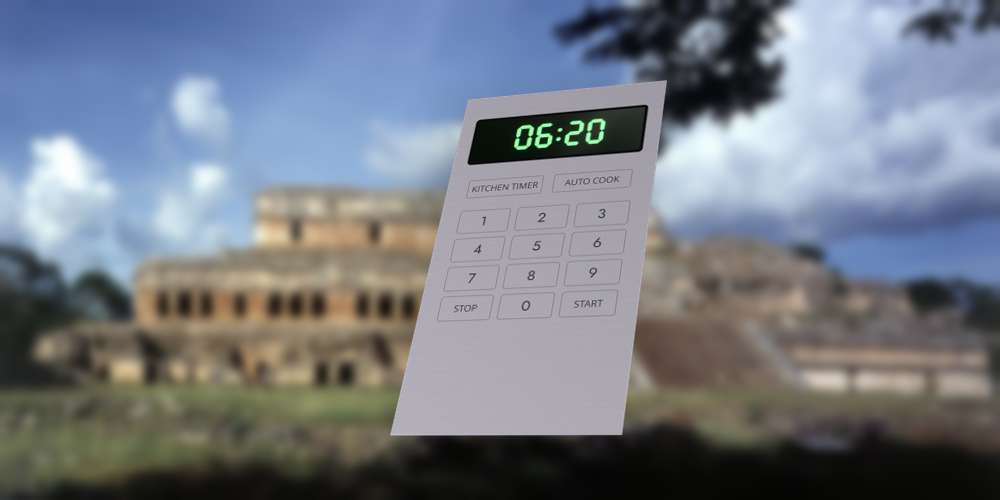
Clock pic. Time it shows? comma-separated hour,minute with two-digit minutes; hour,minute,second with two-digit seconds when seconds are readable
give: 6,20
